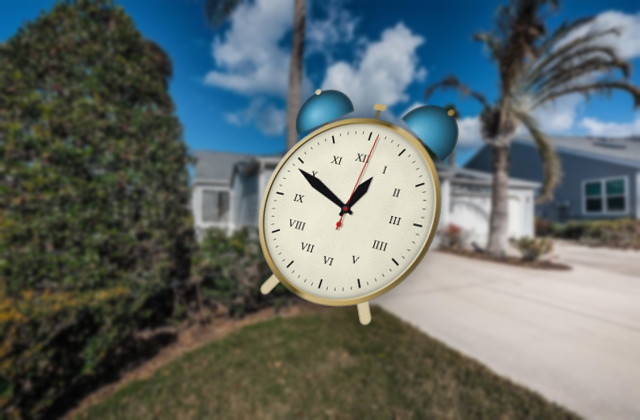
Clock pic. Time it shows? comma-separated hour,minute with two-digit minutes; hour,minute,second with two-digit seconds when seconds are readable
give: 12,49,01
